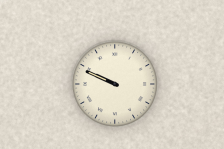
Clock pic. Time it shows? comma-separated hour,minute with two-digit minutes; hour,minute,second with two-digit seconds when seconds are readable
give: 9,49
